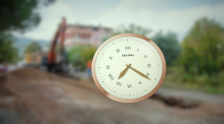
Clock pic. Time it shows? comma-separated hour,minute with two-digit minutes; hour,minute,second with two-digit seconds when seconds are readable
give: 7,21
